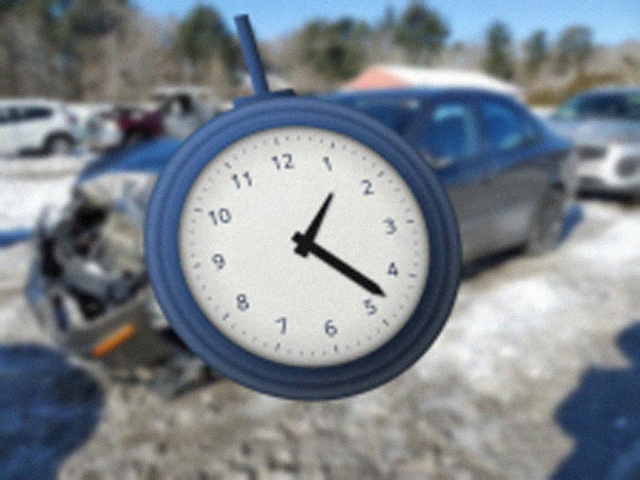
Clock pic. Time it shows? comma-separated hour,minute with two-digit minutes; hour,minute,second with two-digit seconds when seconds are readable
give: 1,23
